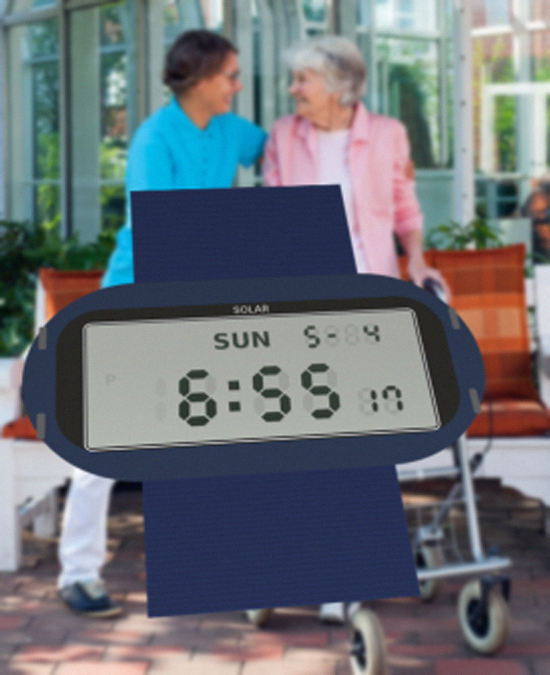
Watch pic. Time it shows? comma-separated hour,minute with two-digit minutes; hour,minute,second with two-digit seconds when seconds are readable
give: 6,55,17
